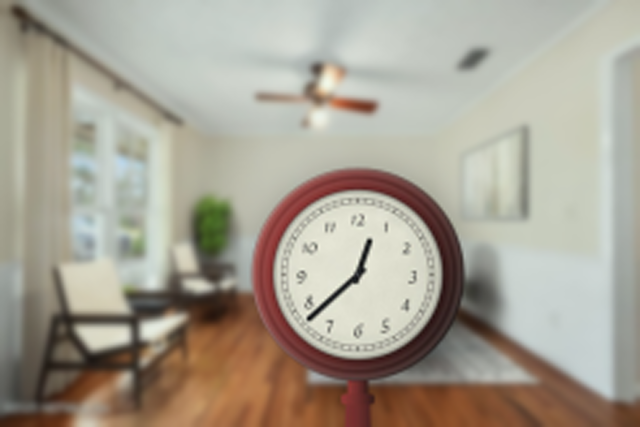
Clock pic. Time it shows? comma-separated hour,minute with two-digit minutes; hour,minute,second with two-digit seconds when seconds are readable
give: 12,38
